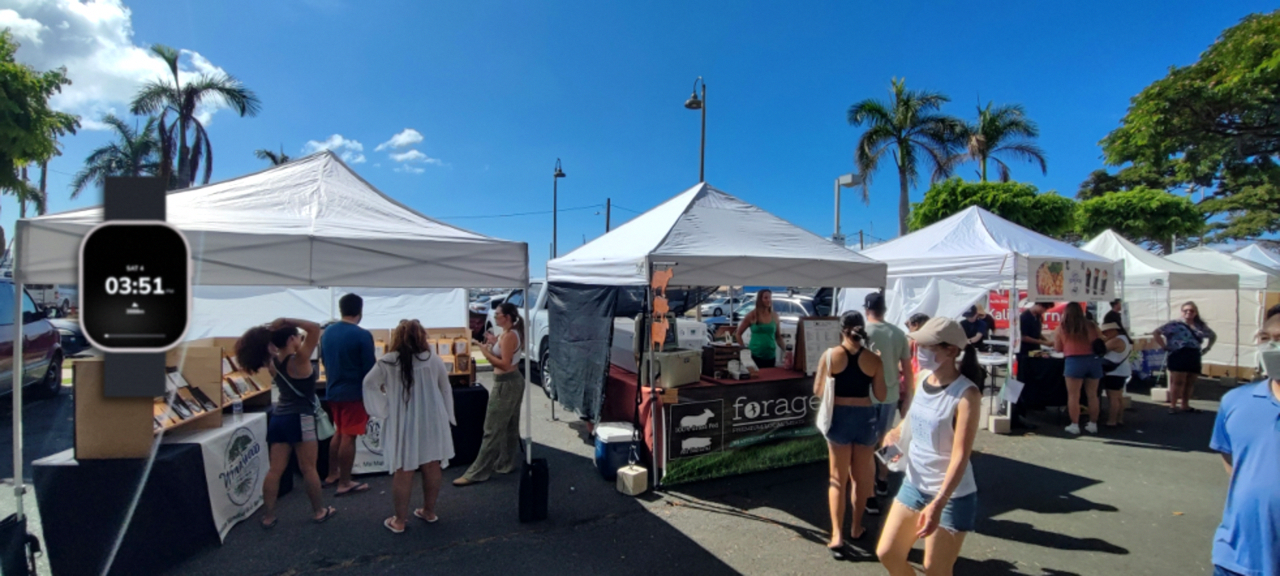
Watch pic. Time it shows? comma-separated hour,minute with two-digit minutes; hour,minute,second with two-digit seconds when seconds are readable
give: 3,51
